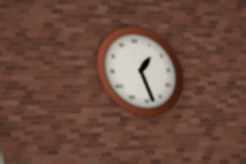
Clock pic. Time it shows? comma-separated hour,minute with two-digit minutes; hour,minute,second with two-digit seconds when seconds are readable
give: 1,28
